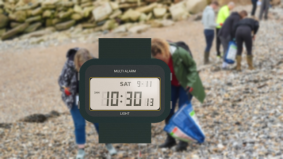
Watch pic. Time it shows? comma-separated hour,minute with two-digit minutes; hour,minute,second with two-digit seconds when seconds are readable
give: 10,30,13
